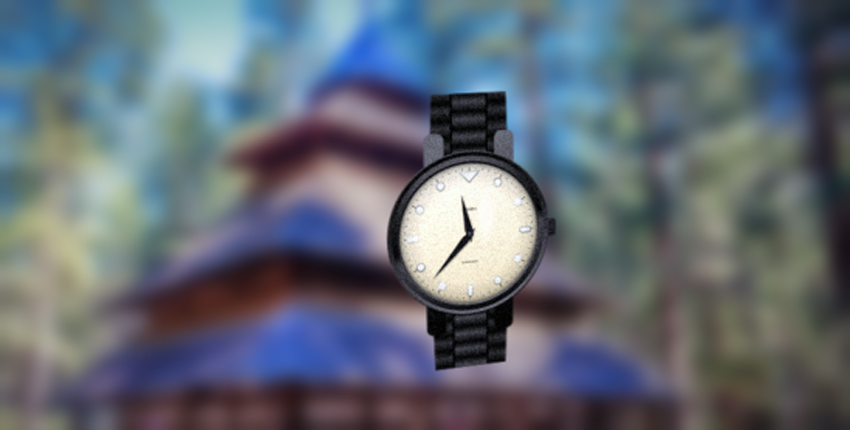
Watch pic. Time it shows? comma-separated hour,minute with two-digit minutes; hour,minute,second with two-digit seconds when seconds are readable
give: 11,37
